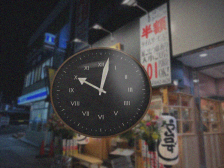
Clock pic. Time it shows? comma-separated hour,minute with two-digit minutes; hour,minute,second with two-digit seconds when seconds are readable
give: 10,02
